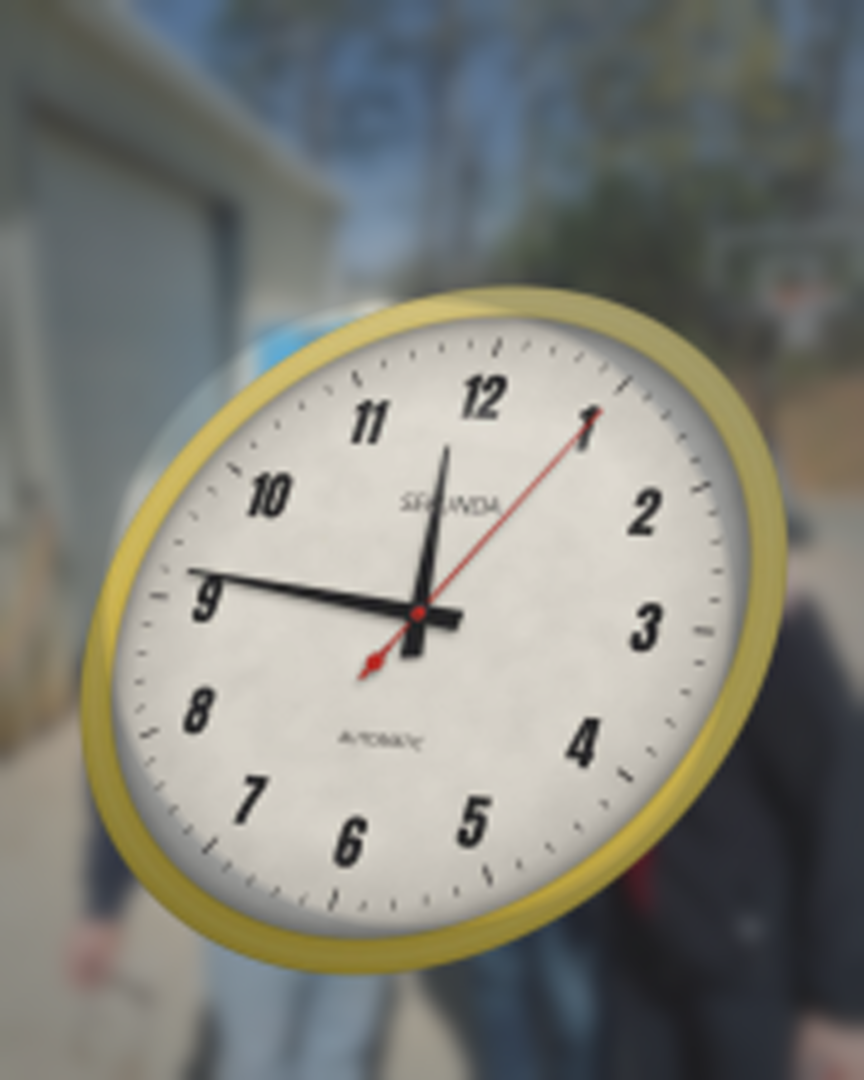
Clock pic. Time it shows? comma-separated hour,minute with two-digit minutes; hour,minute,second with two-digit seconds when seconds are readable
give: 11,46,05
